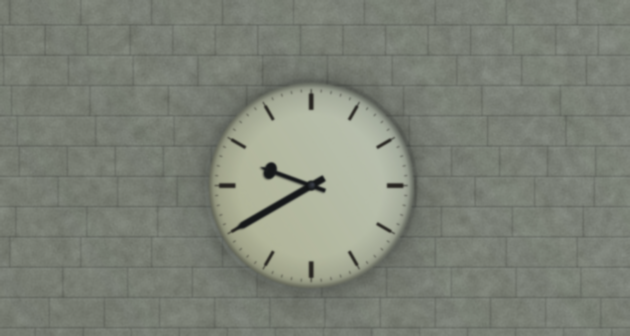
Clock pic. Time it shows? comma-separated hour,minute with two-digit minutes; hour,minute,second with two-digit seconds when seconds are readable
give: 9,40
